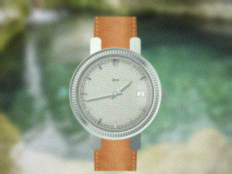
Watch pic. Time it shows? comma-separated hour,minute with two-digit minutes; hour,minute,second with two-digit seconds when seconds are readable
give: 1,43
